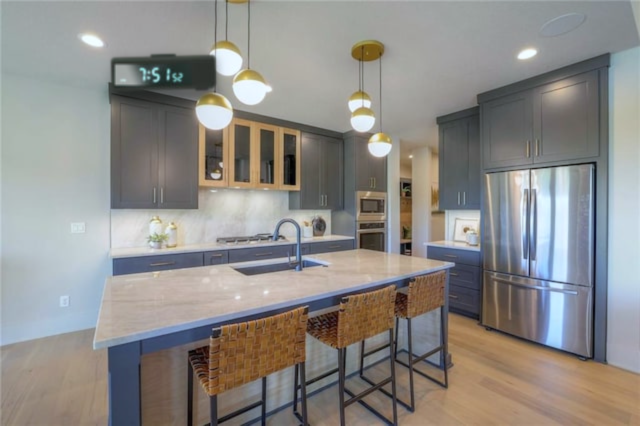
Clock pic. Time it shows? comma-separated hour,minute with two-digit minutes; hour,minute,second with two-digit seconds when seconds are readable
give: 7,51
